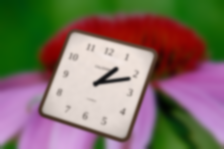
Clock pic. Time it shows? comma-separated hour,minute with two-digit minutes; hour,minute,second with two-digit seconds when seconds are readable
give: 1,11
